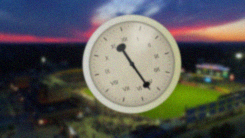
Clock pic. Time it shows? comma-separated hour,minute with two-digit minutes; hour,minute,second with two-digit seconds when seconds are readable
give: 11,27
